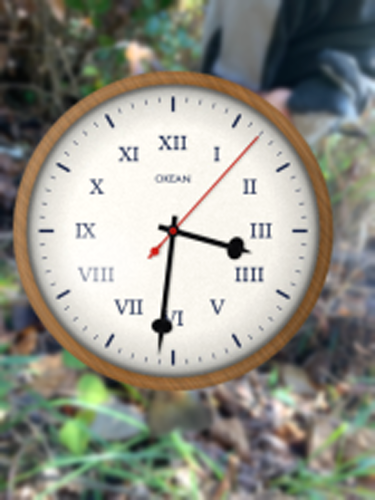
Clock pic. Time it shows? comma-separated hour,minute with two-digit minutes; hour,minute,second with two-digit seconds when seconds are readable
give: 3,31,07
